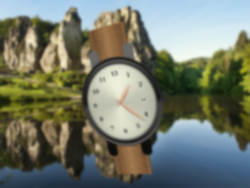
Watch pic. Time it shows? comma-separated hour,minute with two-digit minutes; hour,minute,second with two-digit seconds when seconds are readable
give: 1,22
